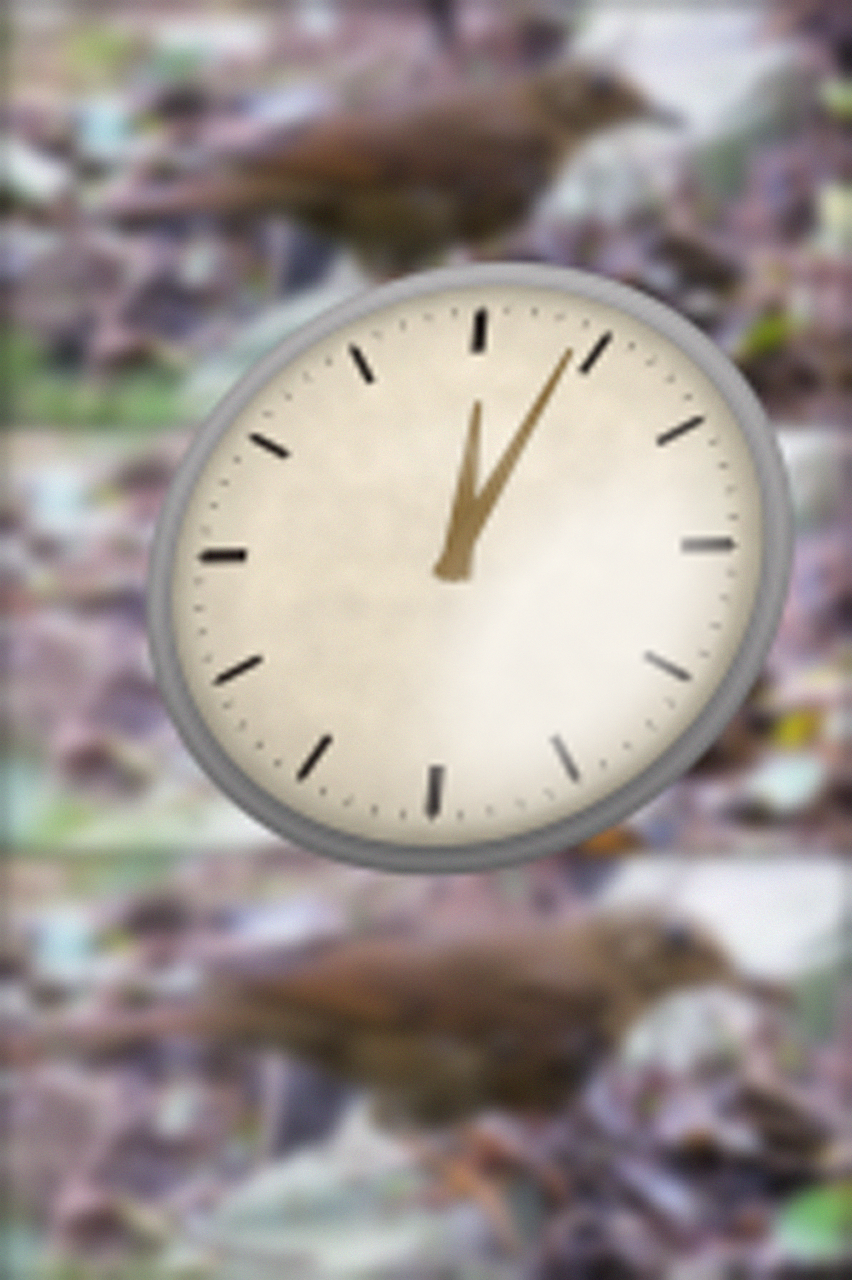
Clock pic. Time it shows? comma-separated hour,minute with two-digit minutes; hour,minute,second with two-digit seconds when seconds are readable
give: 12,04
